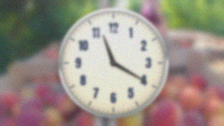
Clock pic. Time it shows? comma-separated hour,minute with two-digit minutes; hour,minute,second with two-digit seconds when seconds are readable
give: 11,20
